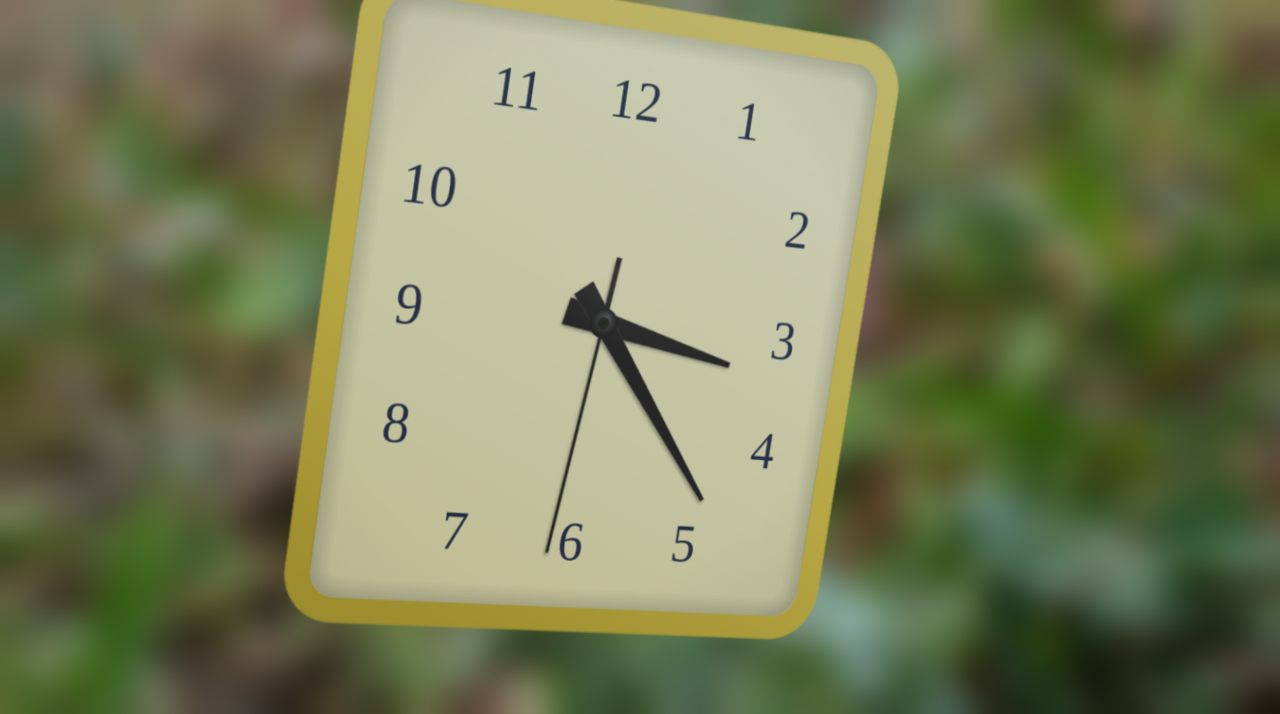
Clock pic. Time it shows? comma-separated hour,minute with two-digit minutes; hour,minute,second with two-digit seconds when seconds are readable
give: 3,23,31
